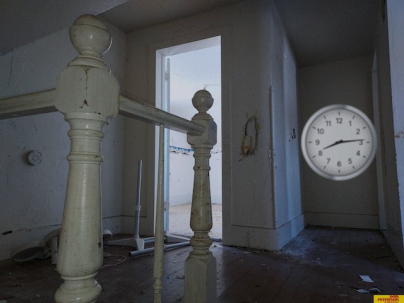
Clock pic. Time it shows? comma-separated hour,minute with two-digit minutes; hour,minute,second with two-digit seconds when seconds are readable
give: 8,14
